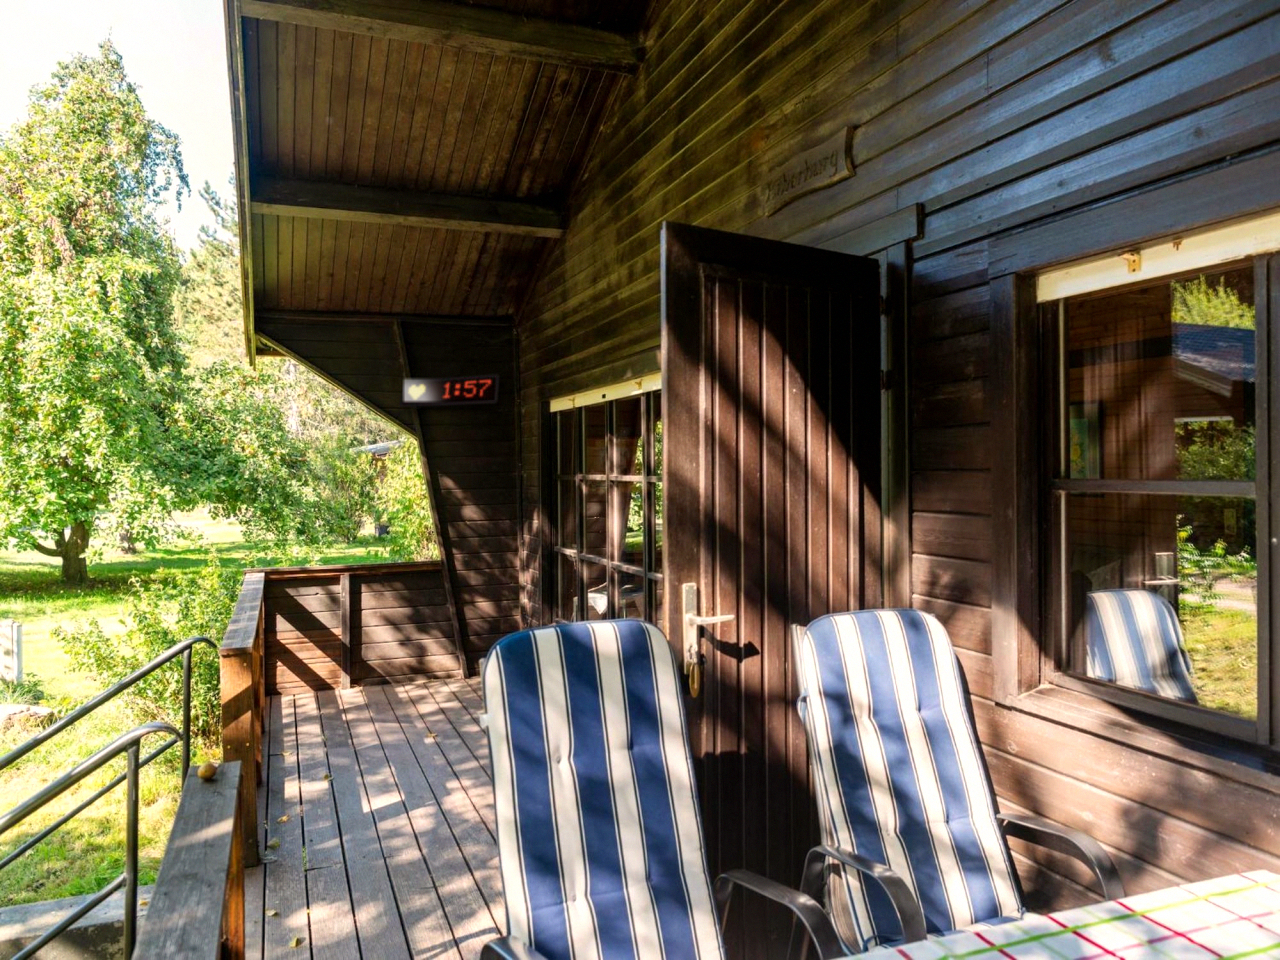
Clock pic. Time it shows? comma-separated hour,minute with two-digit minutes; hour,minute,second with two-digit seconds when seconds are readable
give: 1,57
